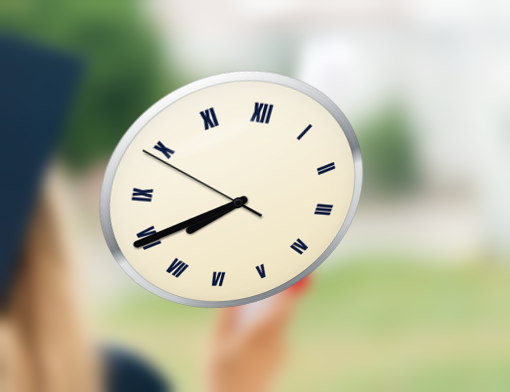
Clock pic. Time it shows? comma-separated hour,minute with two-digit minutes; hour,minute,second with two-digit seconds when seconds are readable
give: 7,39,49
